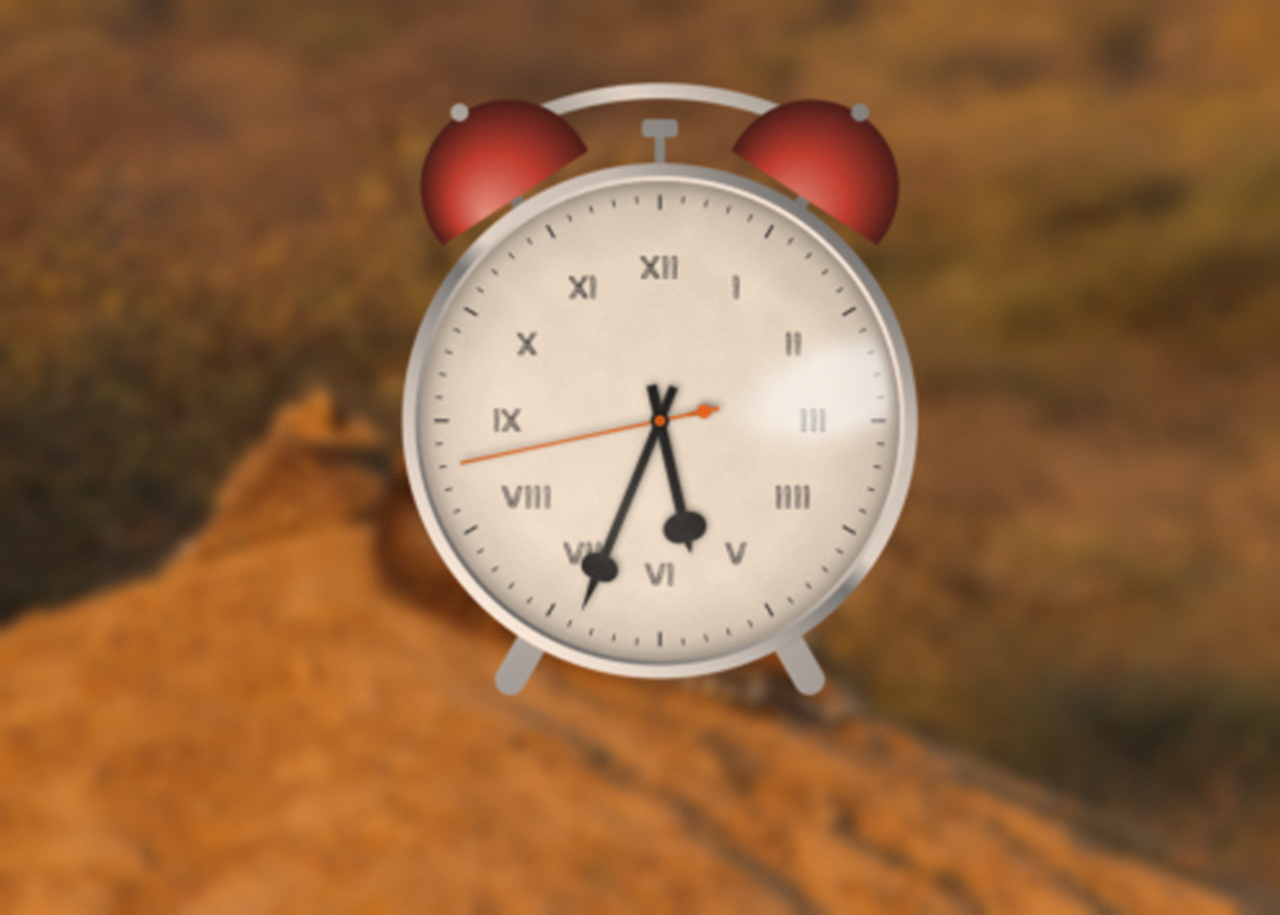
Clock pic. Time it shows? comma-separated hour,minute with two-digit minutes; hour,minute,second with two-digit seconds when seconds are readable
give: 5,33,43
